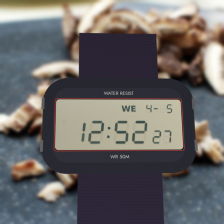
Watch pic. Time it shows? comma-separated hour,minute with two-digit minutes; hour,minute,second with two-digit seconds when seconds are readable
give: 12,52,27
